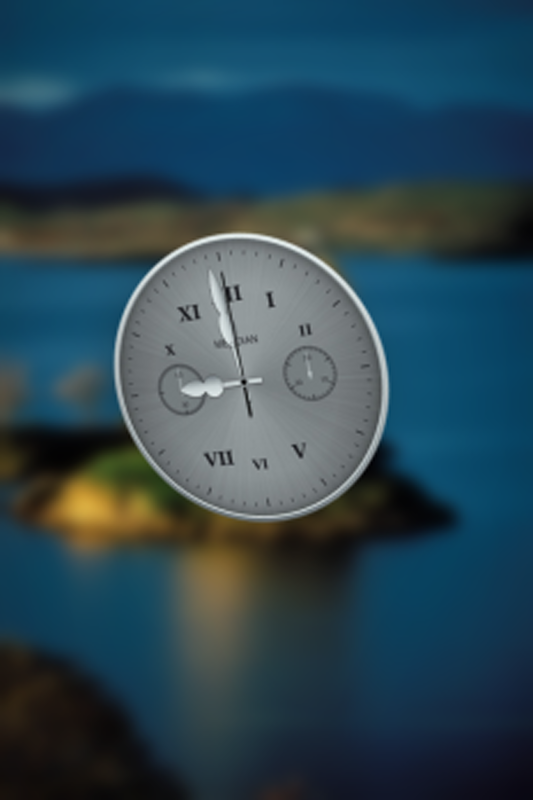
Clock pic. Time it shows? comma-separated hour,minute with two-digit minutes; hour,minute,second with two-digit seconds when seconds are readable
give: 8,59
